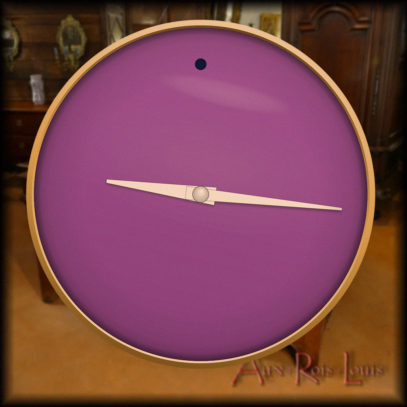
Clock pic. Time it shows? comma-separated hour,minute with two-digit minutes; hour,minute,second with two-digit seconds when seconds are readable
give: 9,16
